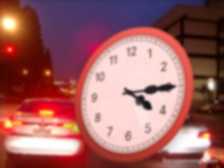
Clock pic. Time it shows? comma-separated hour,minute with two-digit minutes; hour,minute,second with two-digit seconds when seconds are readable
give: 4,15
